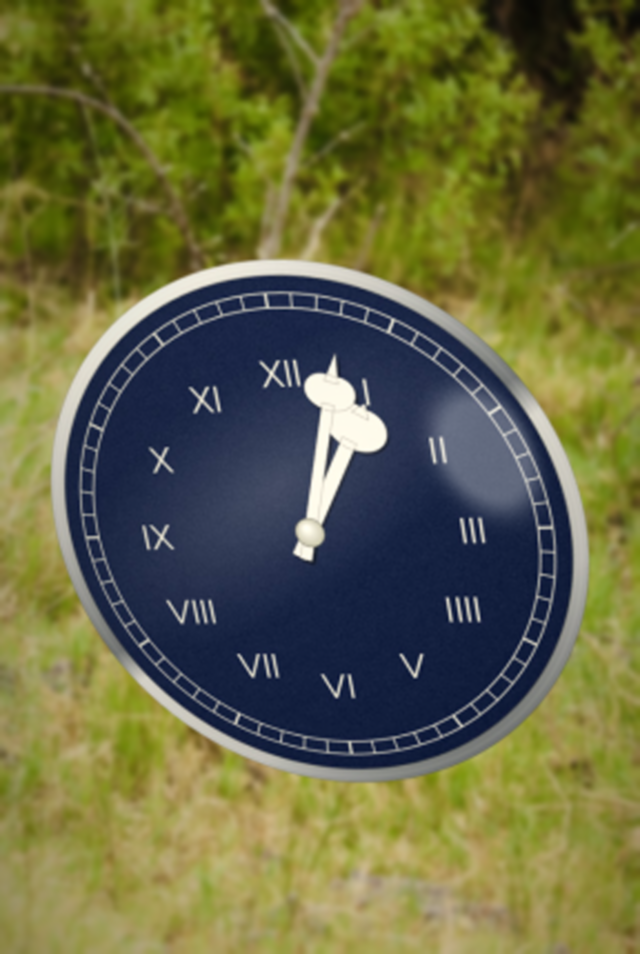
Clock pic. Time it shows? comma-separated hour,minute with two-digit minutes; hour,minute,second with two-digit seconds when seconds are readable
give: 1,03
